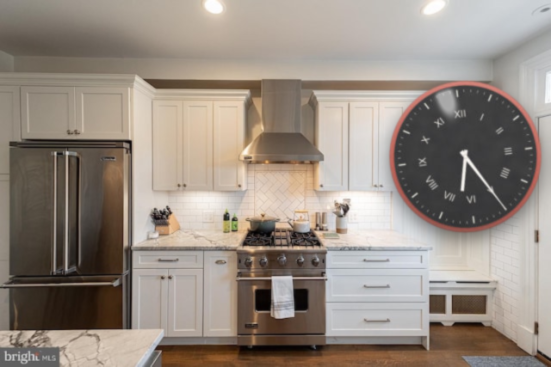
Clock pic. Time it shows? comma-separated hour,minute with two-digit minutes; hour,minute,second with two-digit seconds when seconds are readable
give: 6,25
